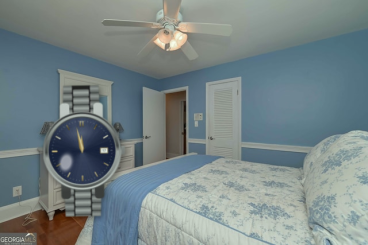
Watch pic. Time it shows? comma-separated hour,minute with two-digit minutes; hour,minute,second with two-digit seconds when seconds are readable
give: 11,58
